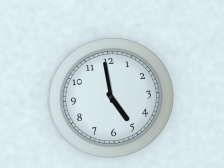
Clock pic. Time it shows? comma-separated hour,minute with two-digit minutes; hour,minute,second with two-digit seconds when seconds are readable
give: 4,59
